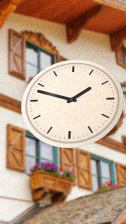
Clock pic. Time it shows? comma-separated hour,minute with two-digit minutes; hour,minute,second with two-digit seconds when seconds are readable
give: 1,48
